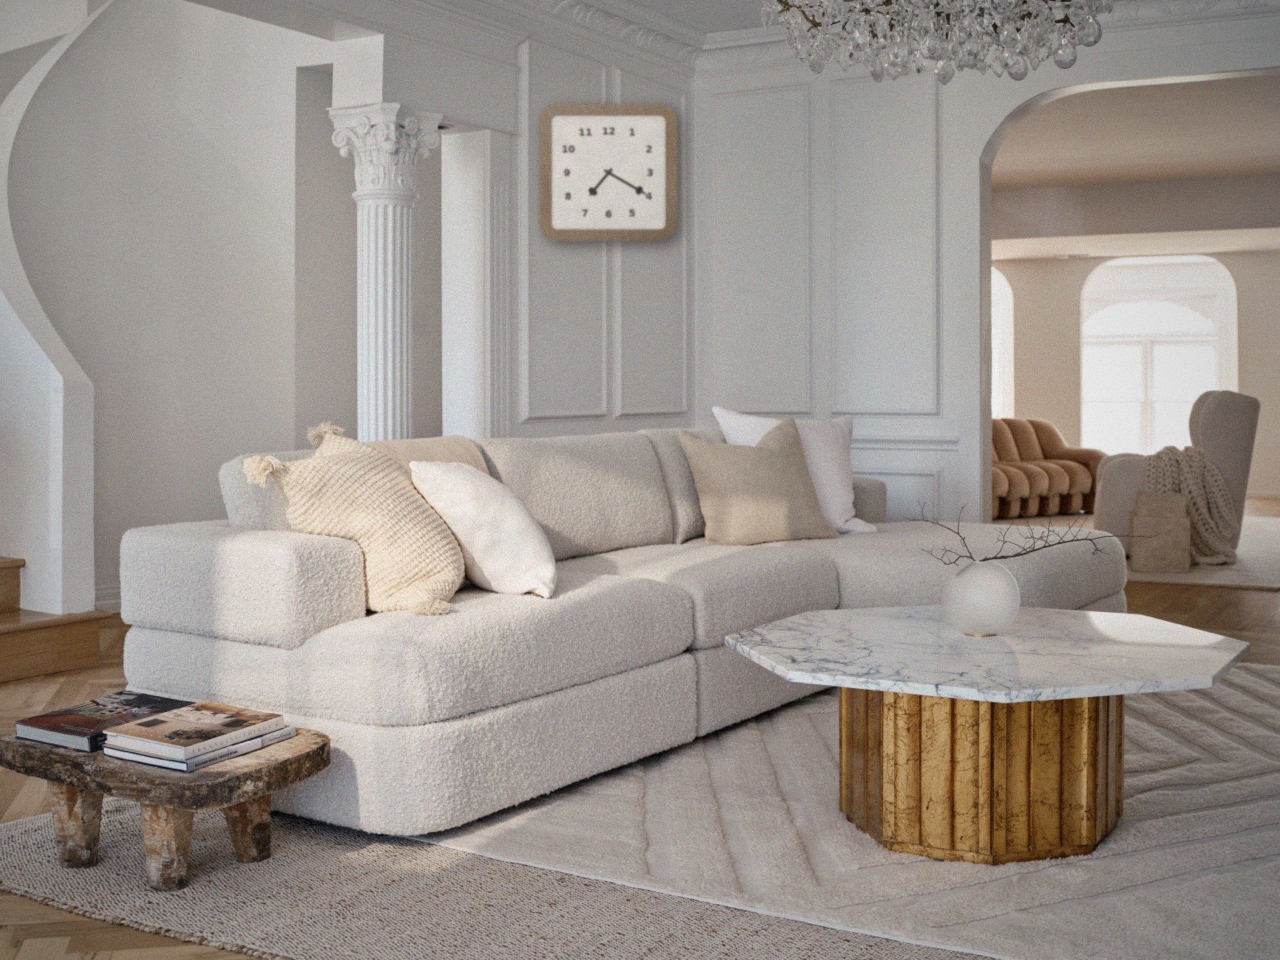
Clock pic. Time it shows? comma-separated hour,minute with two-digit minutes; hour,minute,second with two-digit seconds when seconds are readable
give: 7,20
